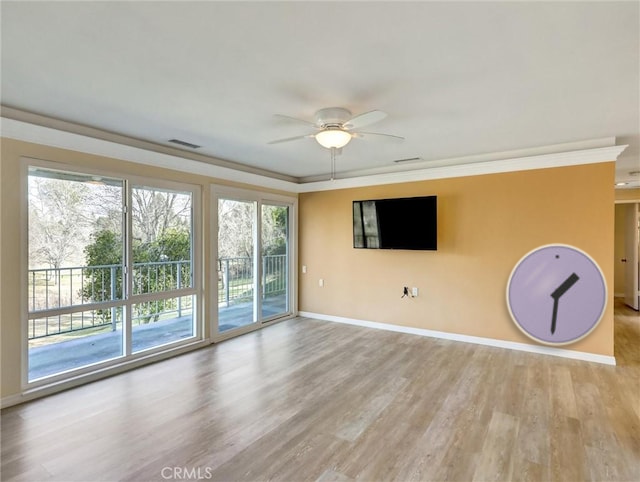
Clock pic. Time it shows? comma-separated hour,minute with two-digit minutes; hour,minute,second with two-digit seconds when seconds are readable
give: 1,31
